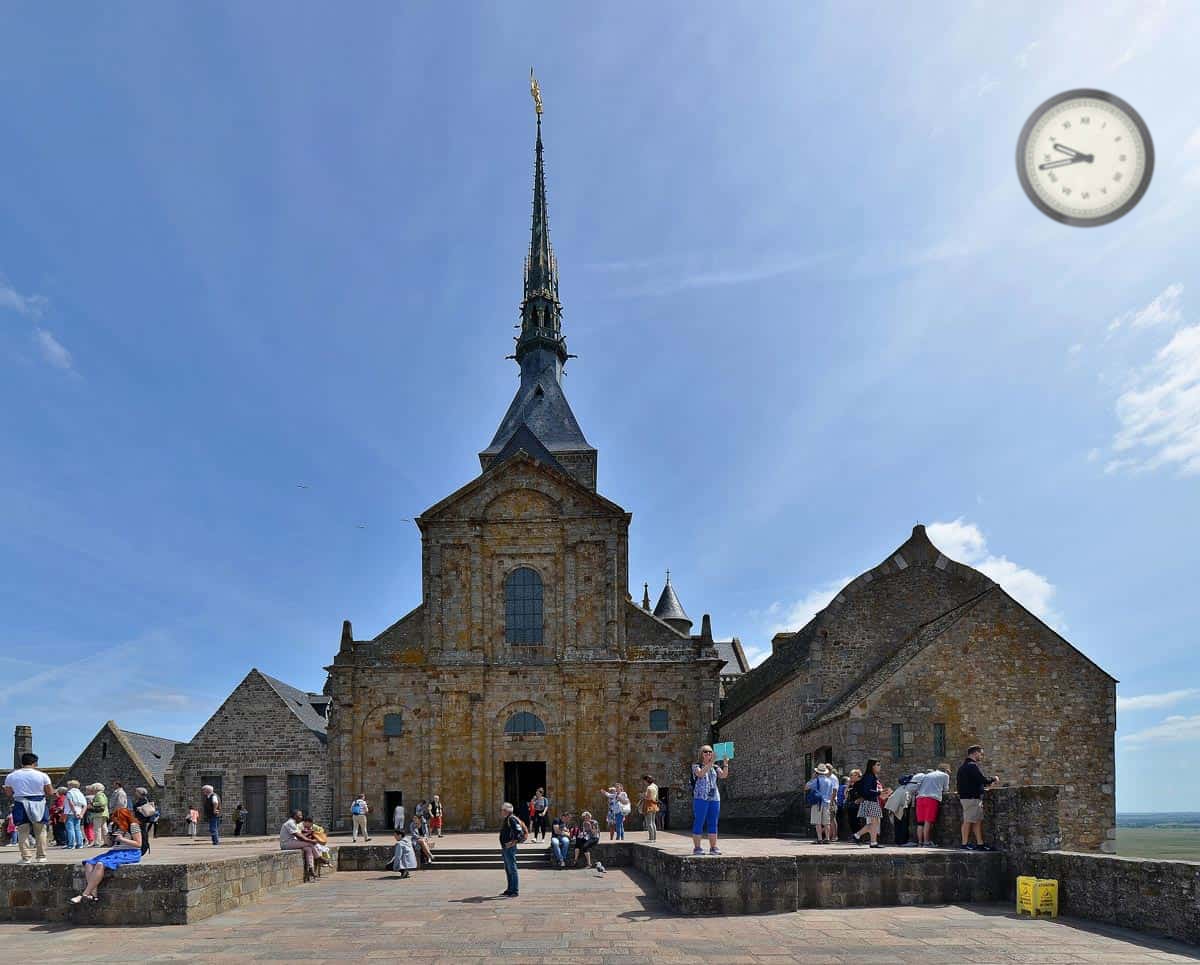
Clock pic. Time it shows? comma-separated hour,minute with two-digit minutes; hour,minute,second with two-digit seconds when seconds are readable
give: 9,43
